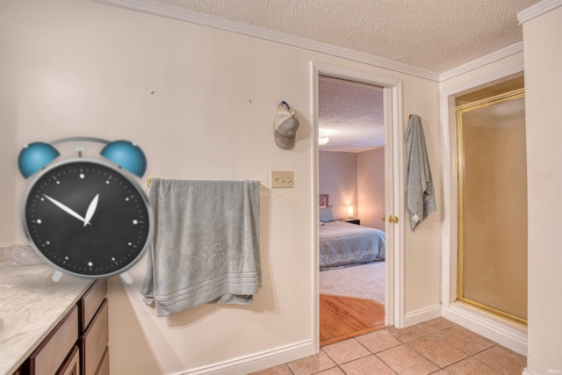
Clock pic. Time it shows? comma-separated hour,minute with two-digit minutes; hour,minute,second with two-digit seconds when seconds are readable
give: 12,51
